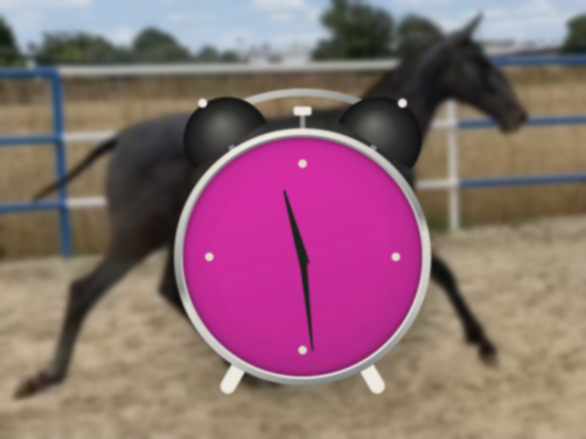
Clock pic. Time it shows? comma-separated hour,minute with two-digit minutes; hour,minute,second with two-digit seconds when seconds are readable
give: 11,29
